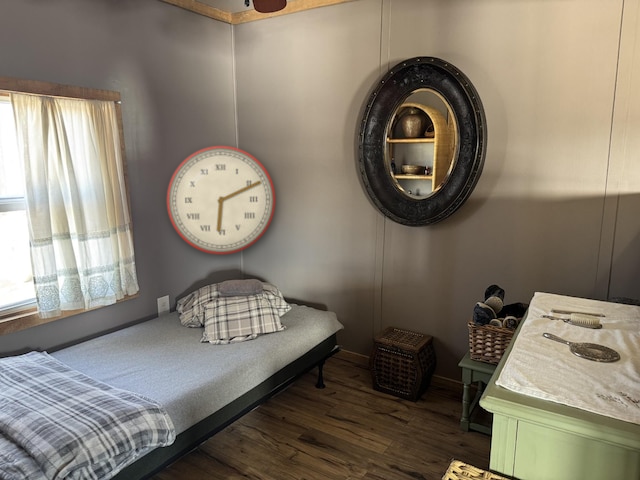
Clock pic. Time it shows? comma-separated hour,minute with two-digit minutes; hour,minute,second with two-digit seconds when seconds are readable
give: 6,11
